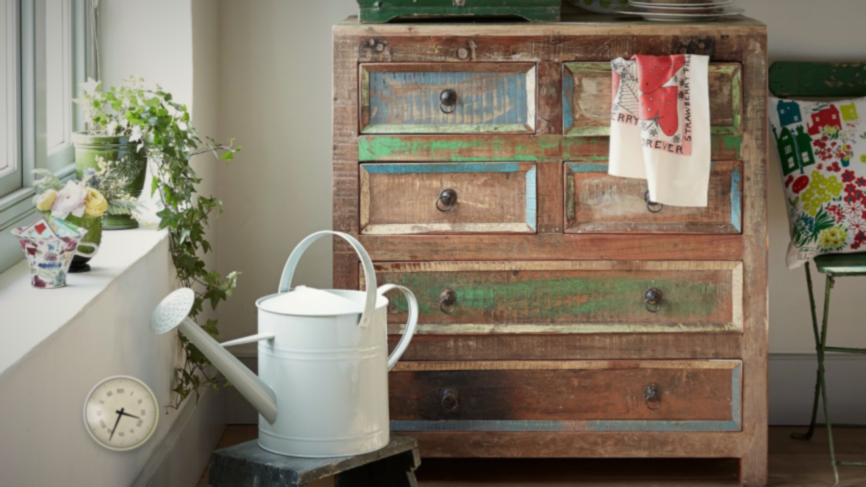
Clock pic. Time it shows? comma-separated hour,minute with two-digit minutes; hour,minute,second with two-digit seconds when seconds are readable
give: 3,34
